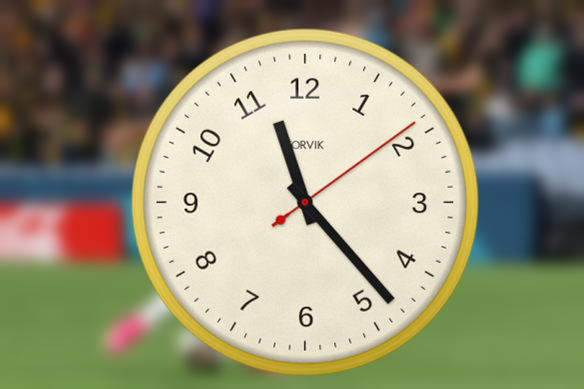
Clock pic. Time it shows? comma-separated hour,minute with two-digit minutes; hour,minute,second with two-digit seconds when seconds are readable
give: 11,23,09
